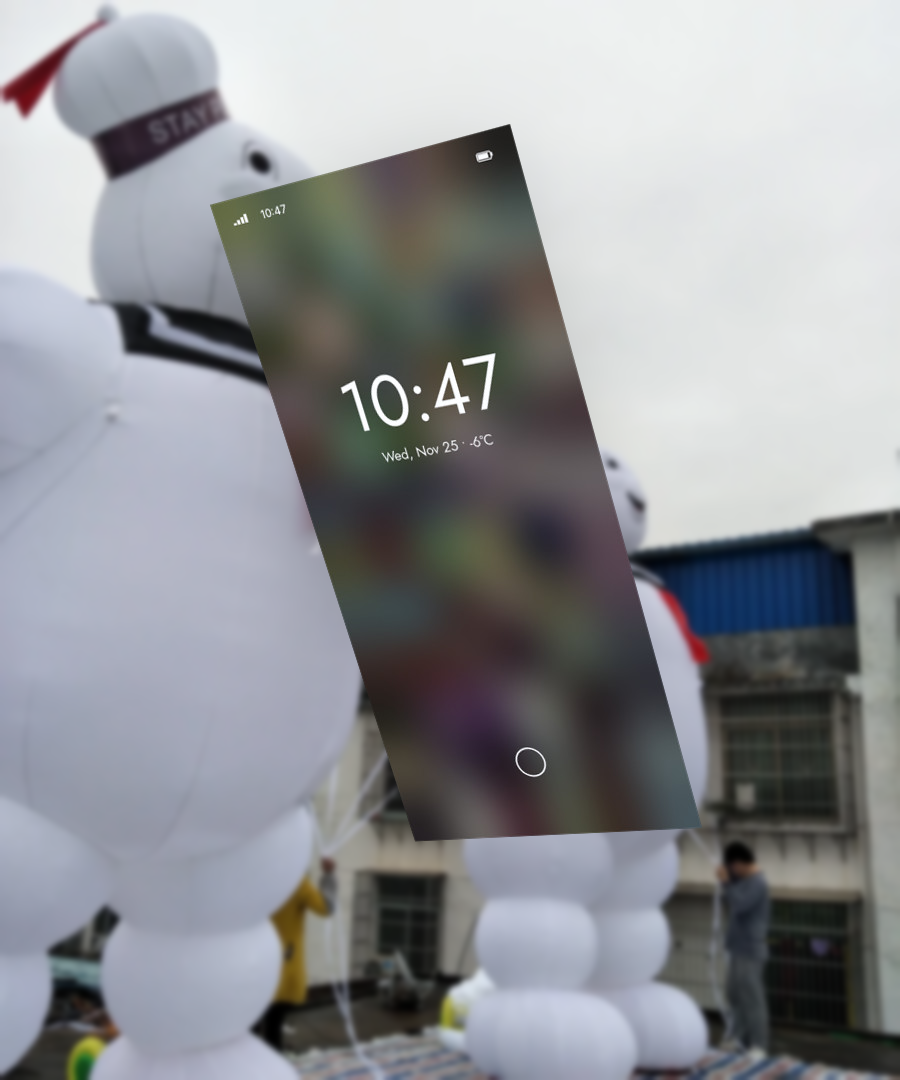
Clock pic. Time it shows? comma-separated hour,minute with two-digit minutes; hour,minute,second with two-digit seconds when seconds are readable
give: 10,47
